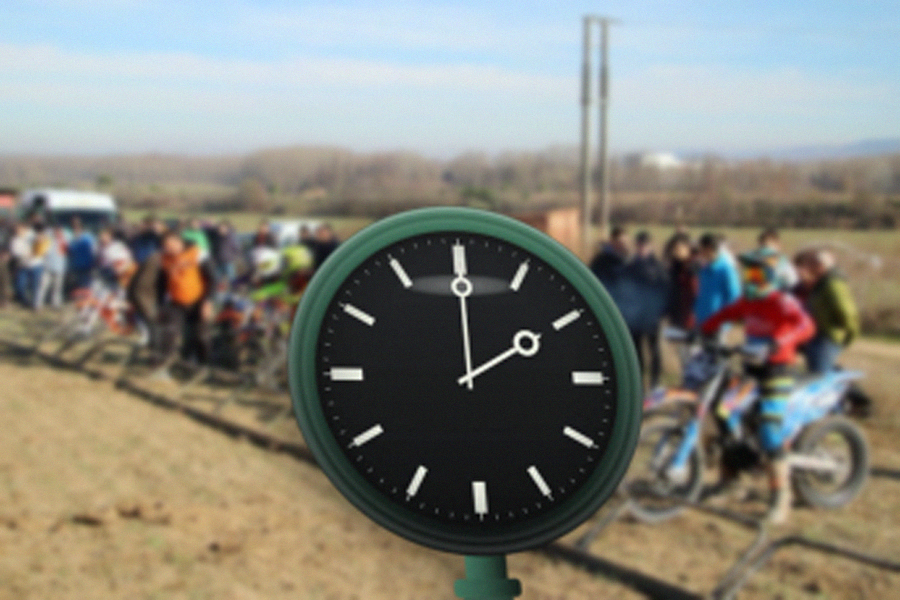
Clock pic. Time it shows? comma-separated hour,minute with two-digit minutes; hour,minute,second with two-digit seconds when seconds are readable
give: 2,00
